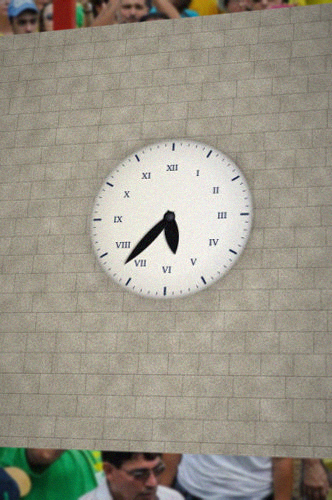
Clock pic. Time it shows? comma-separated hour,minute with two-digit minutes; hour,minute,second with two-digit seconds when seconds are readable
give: 5,37
